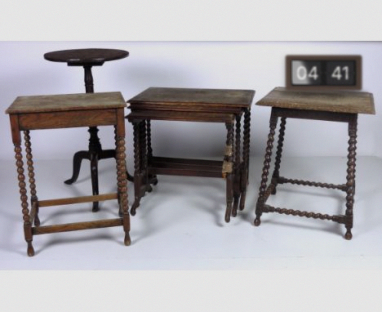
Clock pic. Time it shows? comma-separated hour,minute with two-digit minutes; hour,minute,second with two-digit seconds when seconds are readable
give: 4,41
